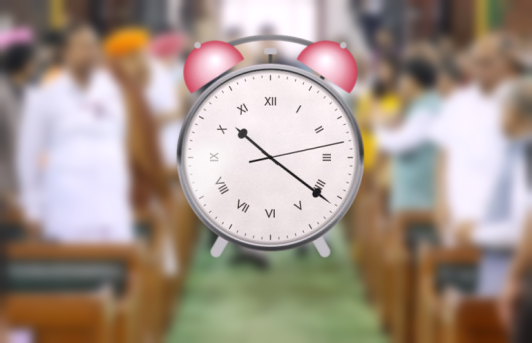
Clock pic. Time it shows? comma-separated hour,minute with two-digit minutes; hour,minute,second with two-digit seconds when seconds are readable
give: 10,21,13
